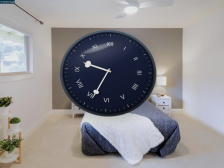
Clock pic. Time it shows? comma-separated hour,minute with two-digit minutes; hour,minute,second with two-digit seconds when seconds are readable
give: 9,34
